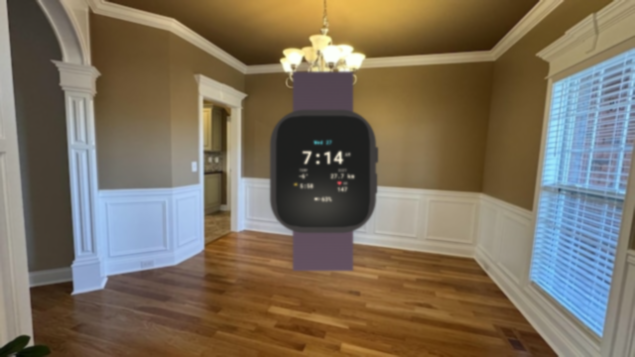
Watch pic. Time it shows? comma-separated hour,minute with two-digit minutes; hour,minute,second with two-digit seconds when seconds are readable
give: 7,14
